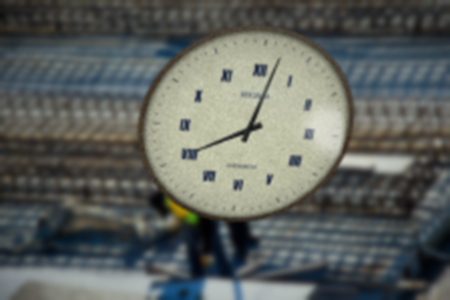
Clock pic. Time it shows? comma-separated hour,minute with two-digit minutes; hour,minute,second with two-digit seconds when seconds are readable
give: 8,02
